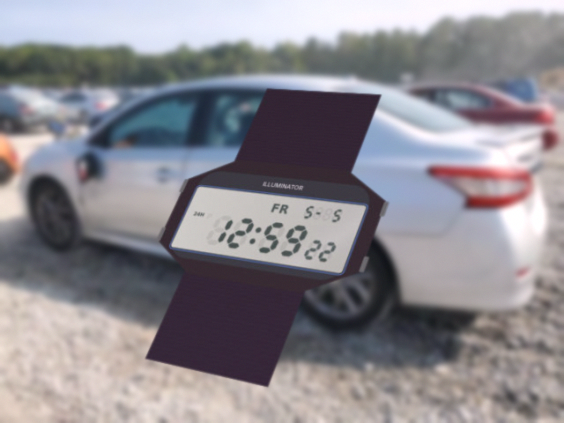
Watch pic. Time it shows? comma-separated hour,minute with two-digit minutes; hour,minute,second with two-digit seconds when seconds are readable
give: 12,59,22
